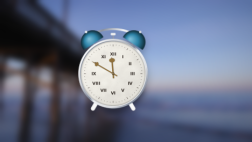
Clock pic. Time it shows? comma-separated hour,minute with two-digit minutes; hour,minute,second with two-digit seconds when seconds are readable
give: 11,50
